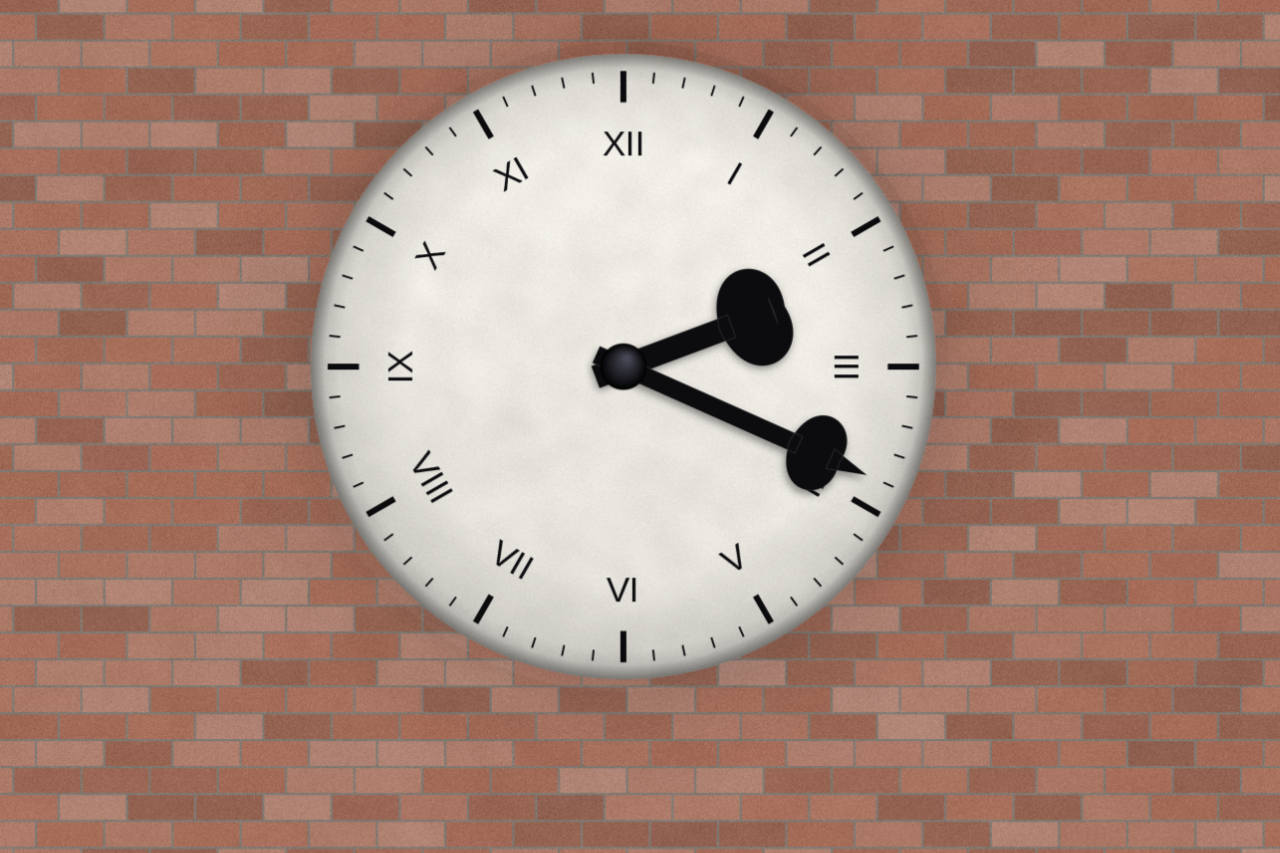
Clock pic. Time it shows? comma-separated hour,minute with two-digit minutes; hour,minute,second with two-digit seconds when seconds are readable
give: 2,19
